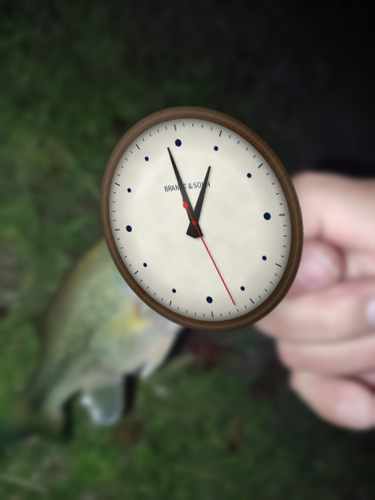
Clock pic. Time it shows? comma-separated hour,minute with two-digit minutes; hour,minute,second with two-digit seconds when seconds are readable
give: 12,58,27
